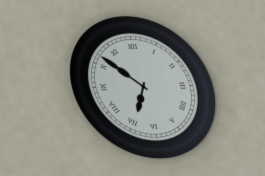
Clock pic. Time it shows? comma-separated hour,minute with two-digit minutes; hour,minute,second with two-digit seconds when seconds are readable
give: 6,52
